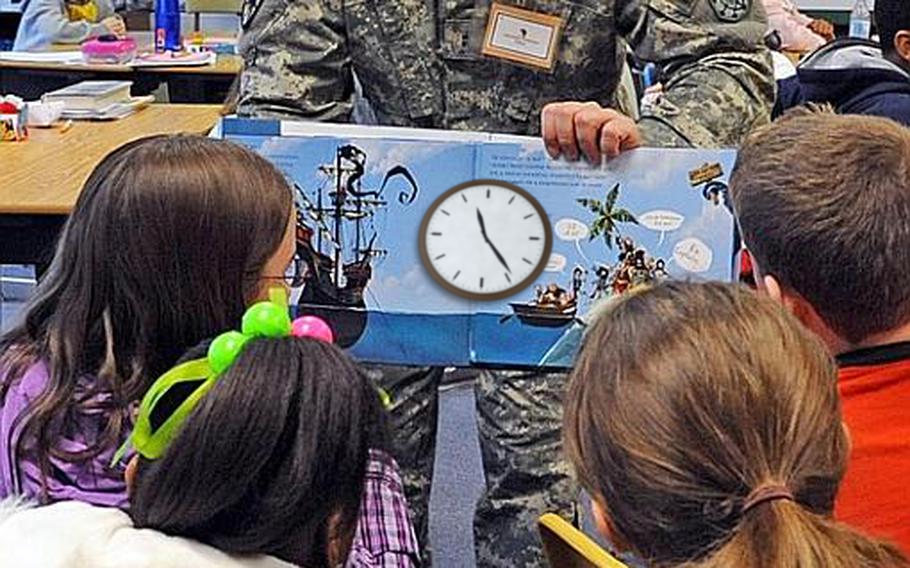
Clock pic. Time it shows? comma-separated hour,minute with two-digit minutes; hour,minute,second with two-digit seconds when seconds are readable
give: 11,24
